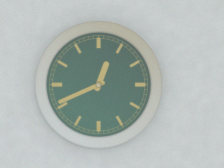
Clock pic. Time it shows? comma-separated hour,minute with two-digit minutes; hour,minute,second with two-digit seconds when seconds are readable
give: 12,41
